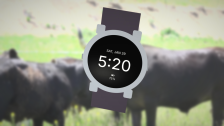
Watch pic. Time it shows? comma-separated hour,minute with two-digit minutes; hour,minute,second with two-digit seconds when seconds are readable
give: 5,20
